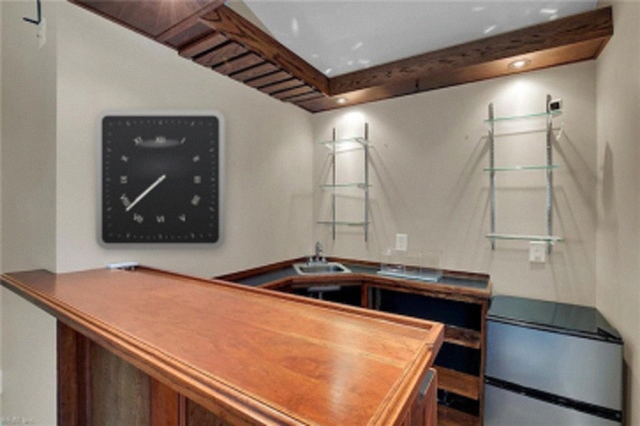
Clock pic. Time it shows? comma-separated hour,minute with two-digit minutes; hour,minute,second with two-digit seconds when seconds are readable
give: 7,38
